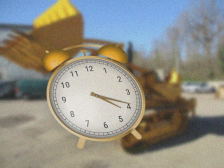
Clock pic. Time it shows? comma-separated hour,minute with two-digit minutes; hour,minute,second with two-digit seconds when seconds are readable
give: 4,19
